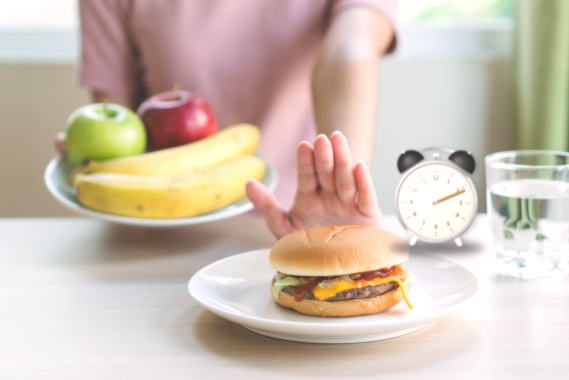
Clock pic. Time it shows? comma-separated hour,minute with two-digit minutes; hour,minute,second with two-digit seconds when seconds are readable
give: 2,11
